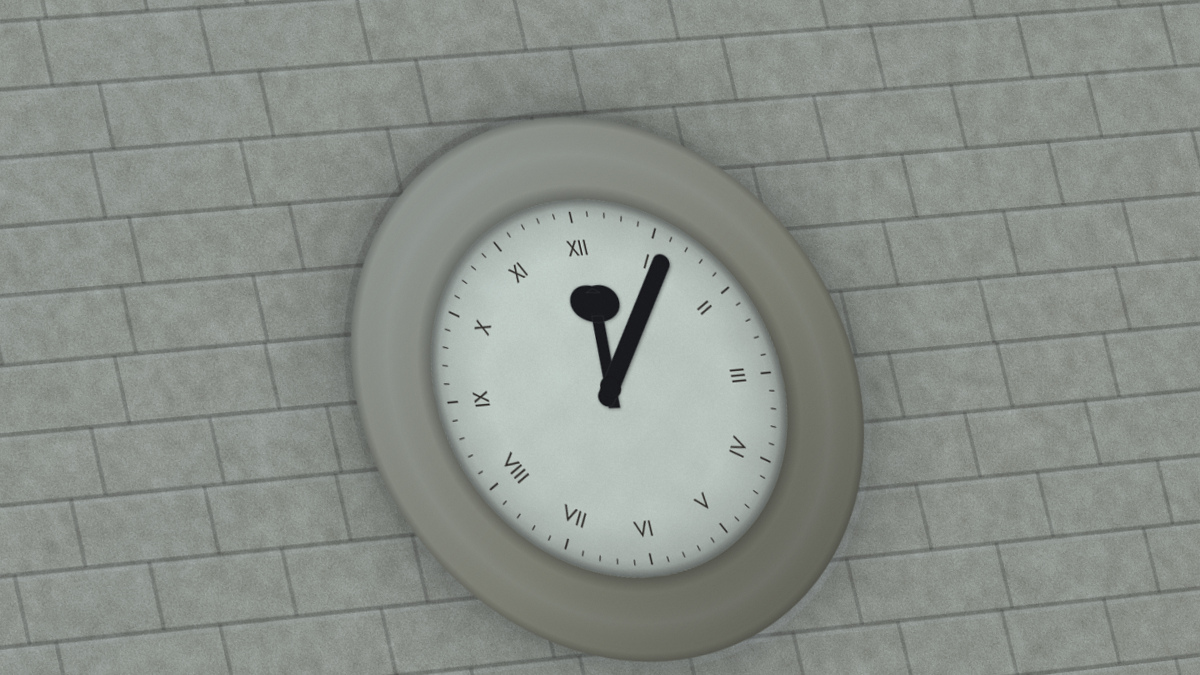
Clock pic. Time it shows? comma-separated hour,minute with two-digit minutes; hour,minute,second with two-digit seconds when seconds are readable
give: 12,06
